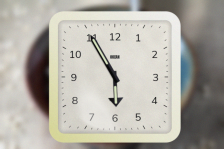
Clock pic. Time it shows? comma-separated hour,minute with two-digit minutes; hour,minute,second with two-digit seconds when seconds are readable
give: 5,55
